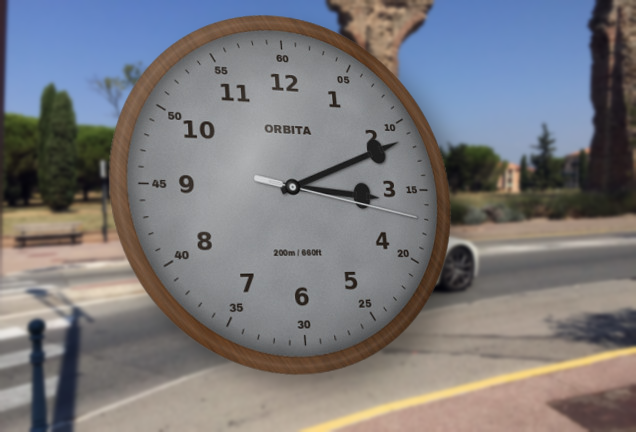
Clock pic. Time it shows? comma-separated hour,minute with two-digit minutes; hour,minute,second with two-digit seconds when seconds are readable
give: 3,11,17
